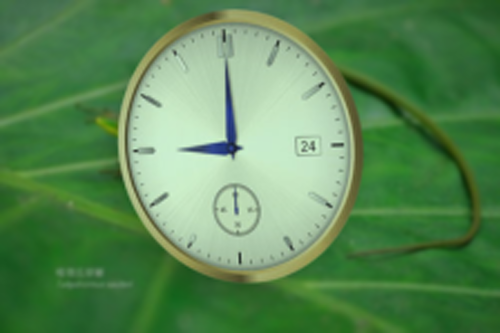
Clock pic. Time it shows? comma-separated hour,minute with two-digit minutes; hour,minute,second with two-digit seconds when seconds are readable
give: 9,00
